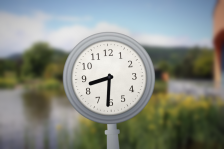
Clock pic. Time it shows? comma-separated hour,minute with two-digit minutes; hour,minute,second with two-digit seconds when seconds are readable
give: 8,31
